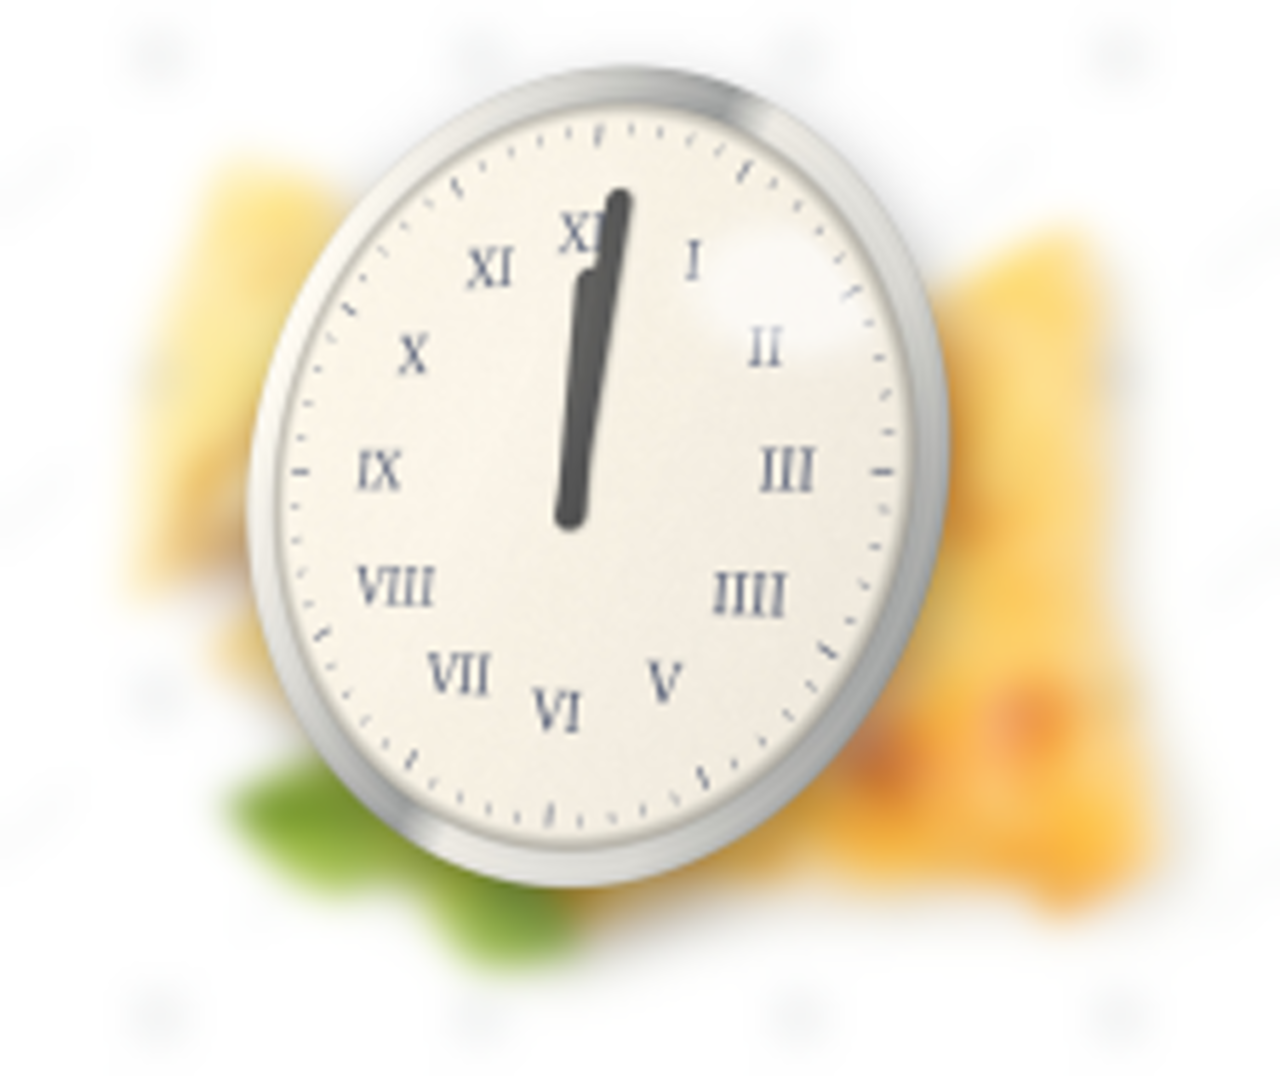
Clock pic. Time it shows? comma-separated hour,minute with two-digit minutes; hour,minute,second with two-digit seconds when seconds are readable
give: 12,01
